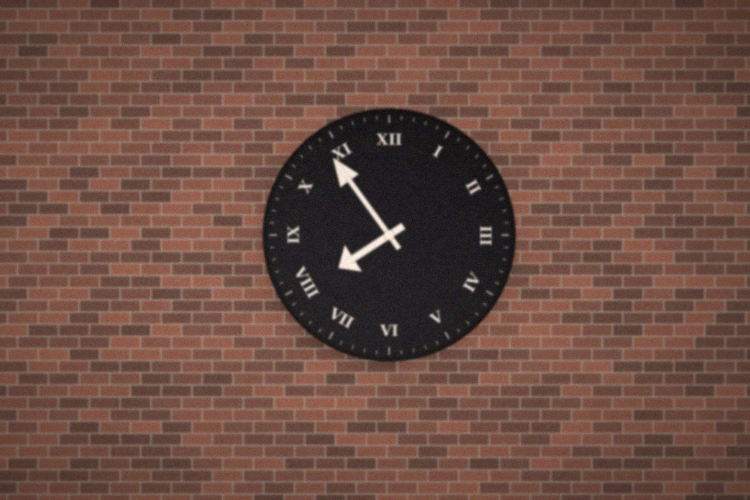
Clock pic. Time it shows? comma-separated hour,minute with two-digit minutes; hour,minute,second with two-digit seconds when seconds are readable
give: 7,54
